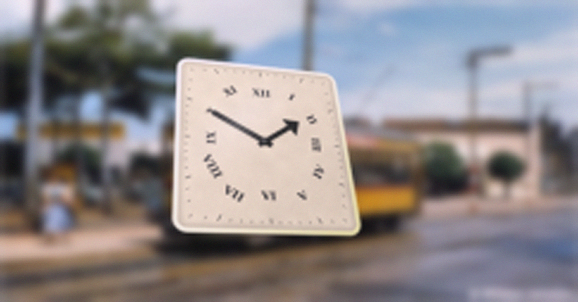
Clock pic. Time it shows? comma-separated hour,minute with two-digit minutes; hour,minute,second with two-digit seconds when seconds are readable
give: 1,50
